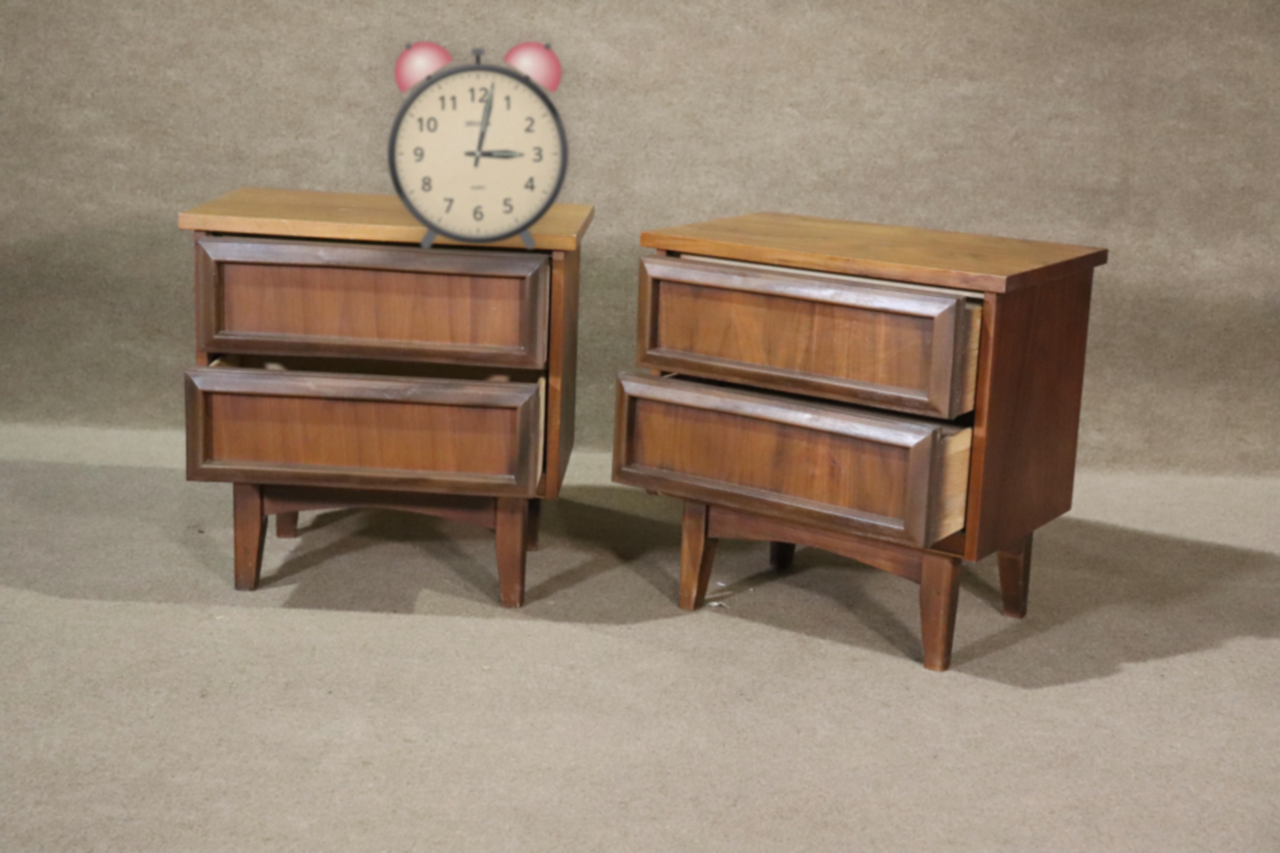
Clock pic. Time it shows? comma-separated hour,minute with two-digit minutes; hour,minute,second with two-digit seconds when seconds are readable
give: 3,02
